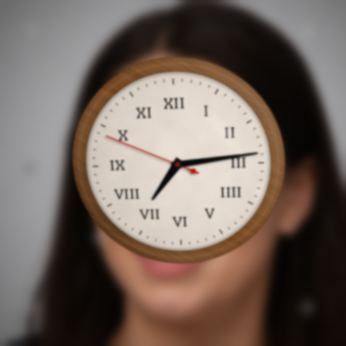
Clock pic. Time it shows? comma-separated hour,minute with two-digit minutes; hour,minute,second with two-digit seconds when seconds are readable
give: 7,13,49
